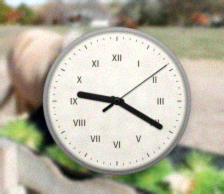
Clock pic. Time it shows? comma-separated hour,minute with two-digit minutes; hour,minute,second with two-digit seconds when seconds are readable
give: 9,20,09
